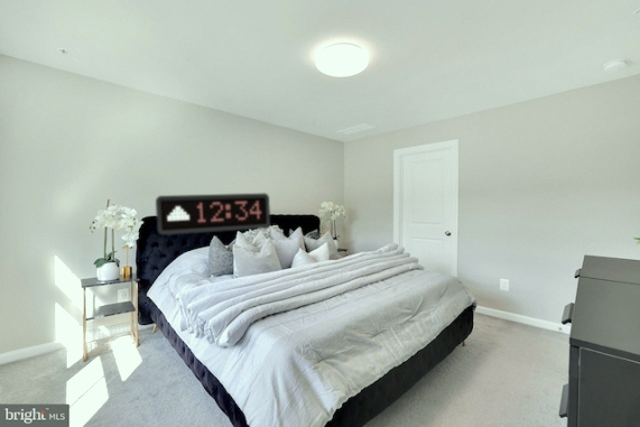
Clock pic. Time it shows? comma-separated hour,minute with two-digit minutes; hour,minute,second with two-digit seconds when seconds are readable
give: 12,34
